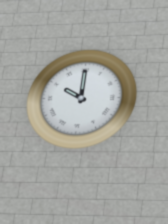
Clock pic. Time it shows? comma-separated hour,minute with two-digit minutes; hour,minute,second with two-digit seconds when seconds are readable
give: 10,00
